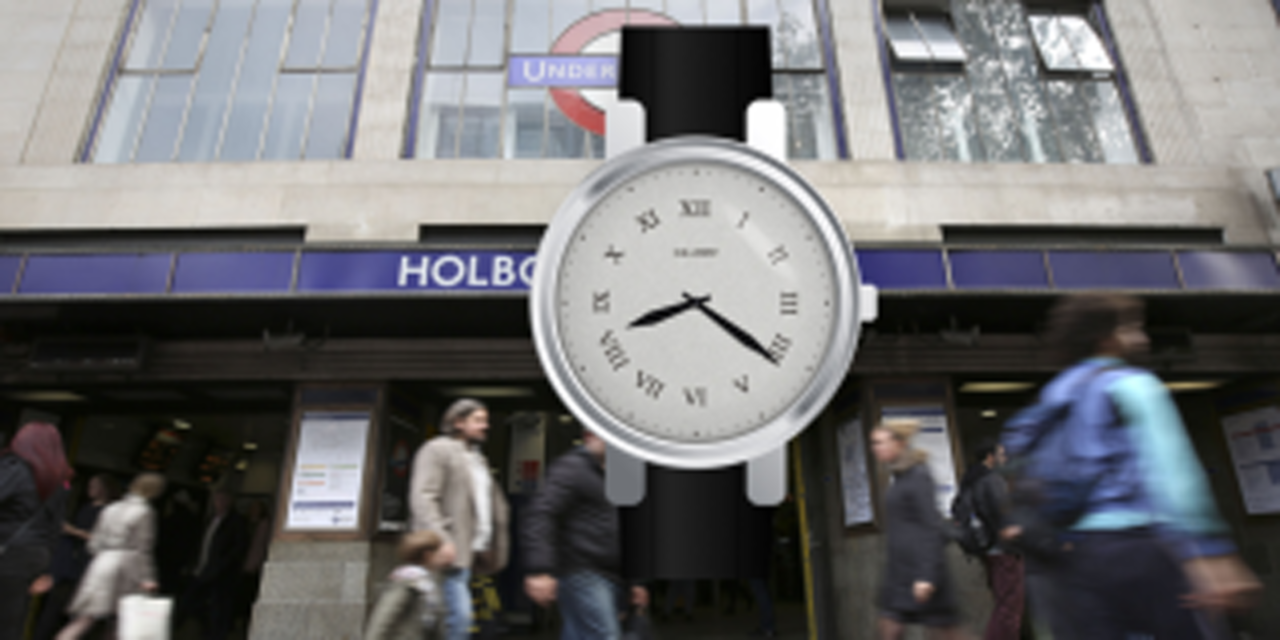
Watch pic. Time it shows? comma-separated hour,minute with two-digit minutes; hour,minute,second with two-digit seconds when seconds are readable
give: 8,21
